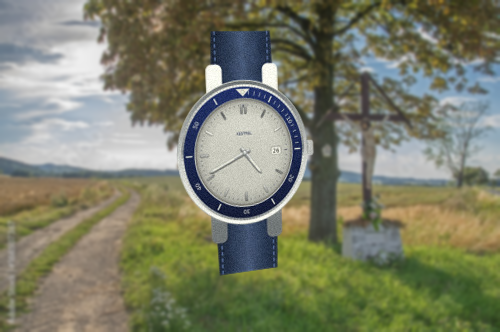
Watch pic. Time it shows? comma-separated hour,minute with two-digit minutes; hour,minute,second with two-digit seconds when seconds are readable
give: 4,41
